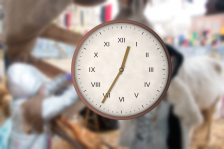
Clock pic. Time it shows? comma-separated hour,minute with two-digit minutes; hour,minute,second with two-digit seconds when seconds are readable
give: 12,35
